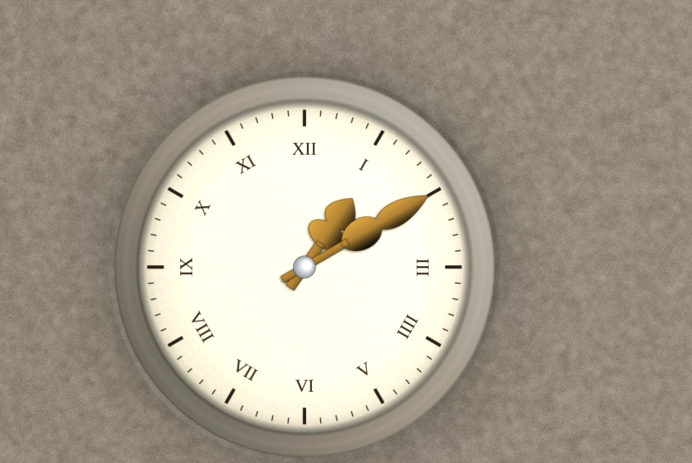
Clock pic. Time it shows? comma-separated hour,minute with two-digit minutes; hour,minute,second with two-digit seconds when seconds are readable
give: 1,10
